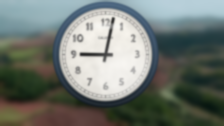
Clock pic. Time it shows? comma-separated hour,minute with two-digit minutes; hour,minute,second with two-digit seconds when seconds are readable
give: 9,02
